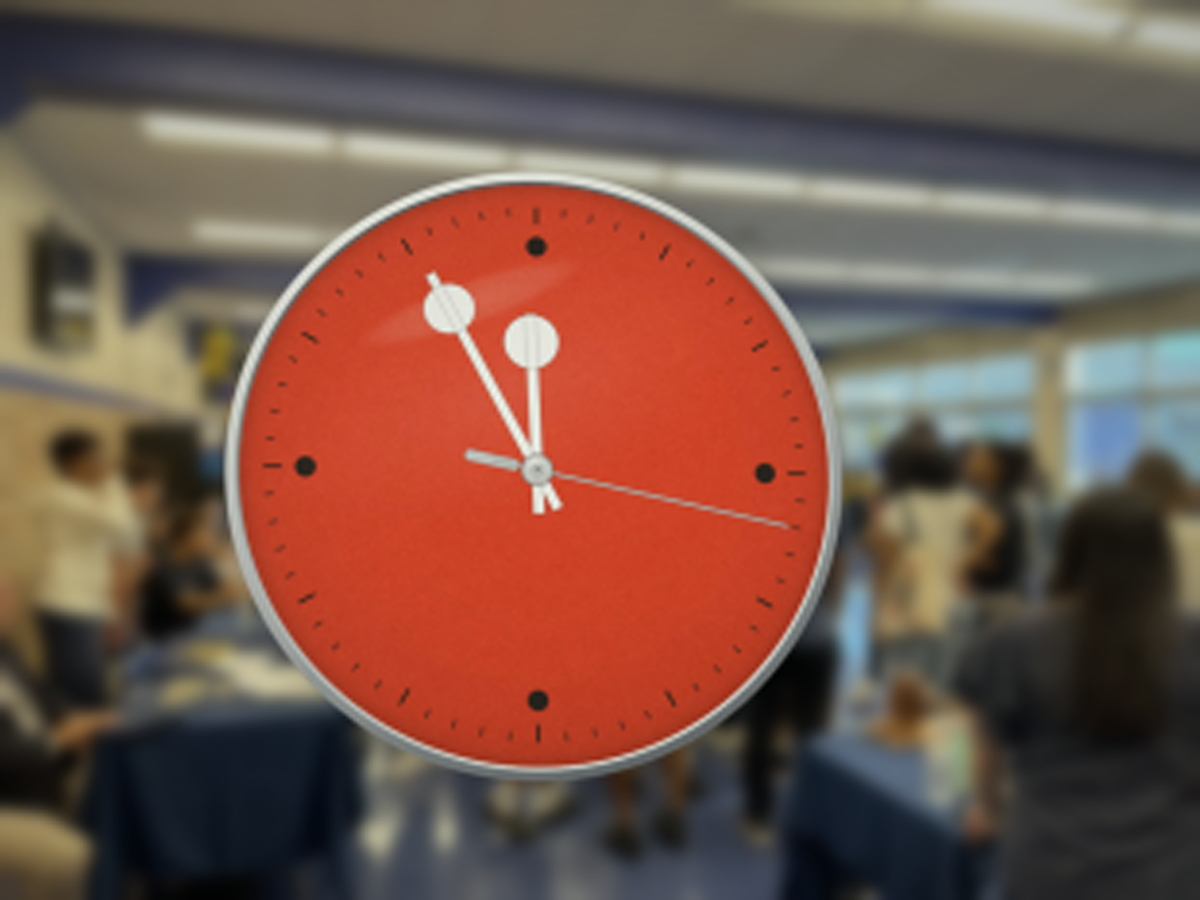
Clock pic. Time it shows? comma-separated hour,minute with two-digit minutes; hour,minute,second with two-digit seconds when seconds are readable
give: 11,55,17
